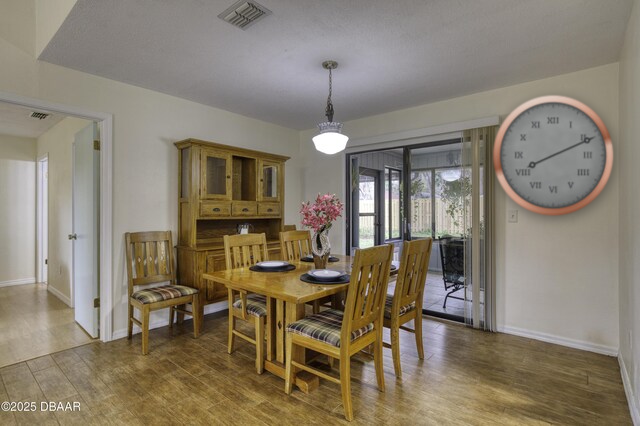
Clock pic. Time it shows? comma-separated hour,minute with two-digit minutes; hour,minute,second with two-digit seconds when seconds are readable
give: 8,11
